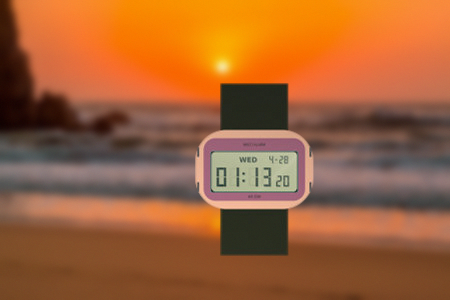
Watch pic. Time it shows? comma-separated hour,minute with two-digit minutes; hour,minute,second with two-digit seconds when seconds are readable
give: 1,13,20
